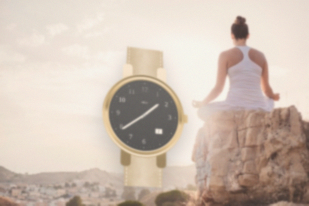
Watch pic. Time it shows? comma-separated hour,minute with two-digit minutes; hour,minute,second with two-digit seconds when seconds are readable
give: 1,39
